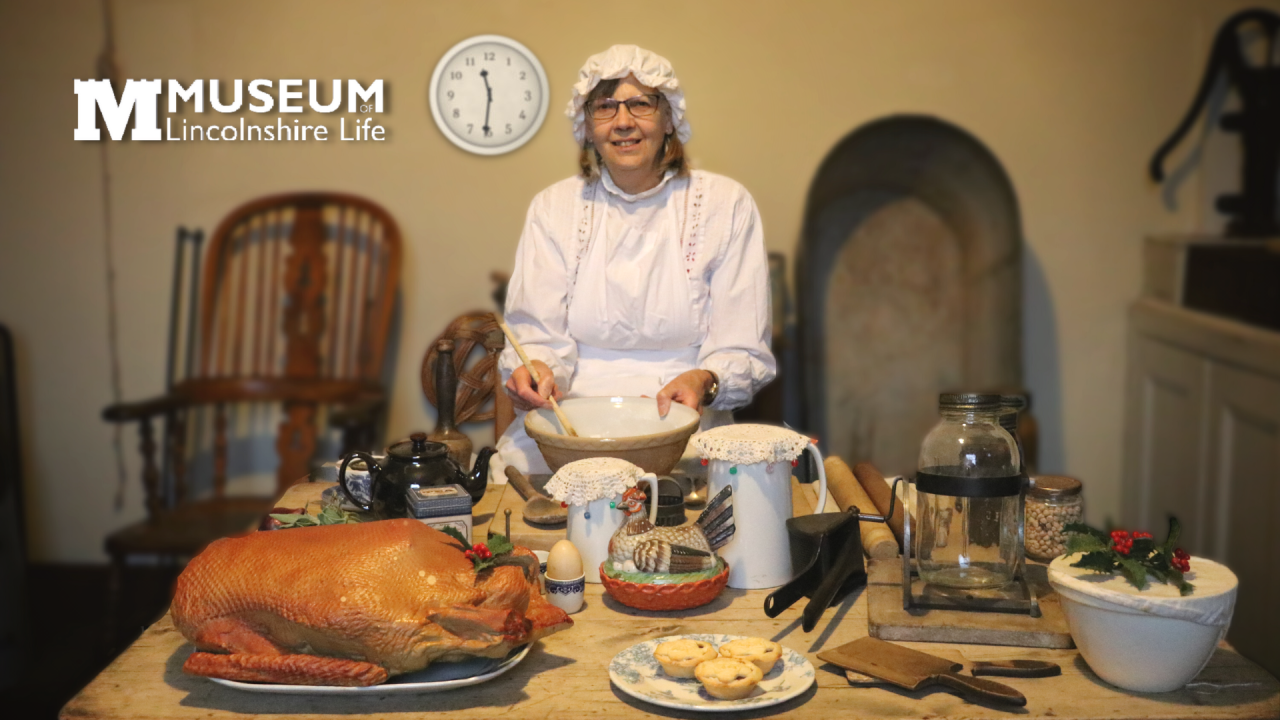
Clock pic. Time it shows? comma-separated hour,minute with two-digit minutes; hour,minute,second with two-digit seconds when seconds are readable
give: 11,31
